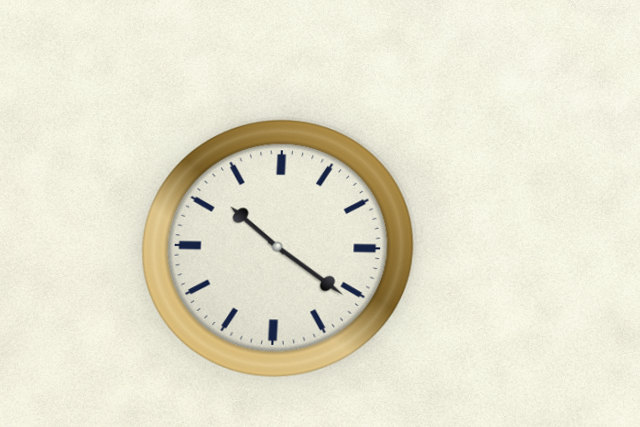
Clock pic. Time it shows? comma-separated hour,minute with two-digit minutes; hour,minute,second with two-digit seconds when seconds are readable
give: 10,21
